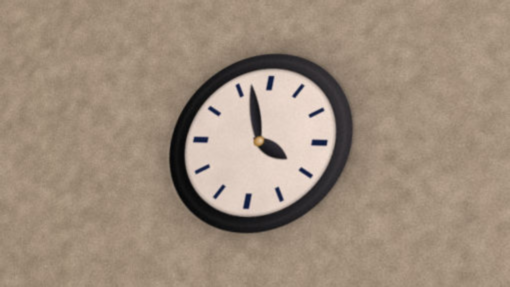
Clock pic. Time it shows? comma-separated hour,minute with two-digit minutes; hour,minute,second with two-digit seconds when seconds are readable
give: 3,57
